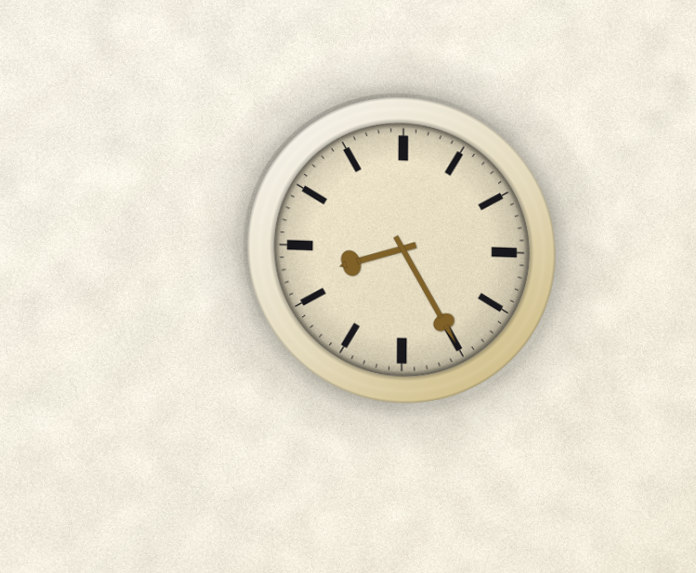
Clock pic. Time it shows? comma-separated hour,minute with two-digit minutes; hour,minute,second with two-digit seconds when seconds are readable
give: 8,25
